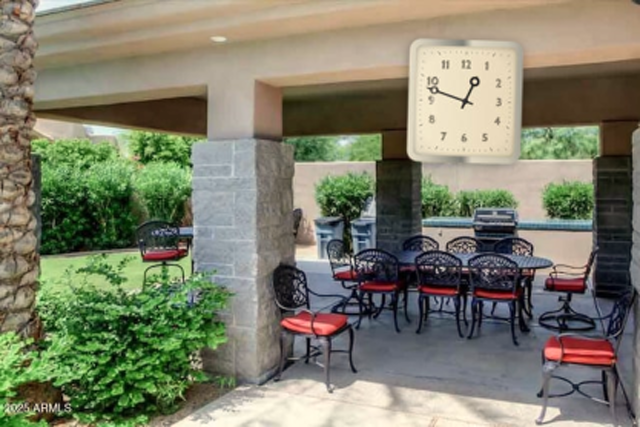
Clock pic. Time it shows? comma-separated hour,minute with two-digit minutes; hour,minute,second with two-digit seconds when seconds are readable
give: 12,48
